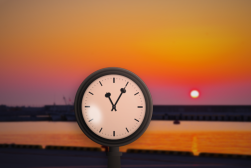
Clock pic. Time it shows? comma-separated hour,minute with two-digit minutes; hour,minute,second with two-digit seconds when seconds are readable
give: 11,05
